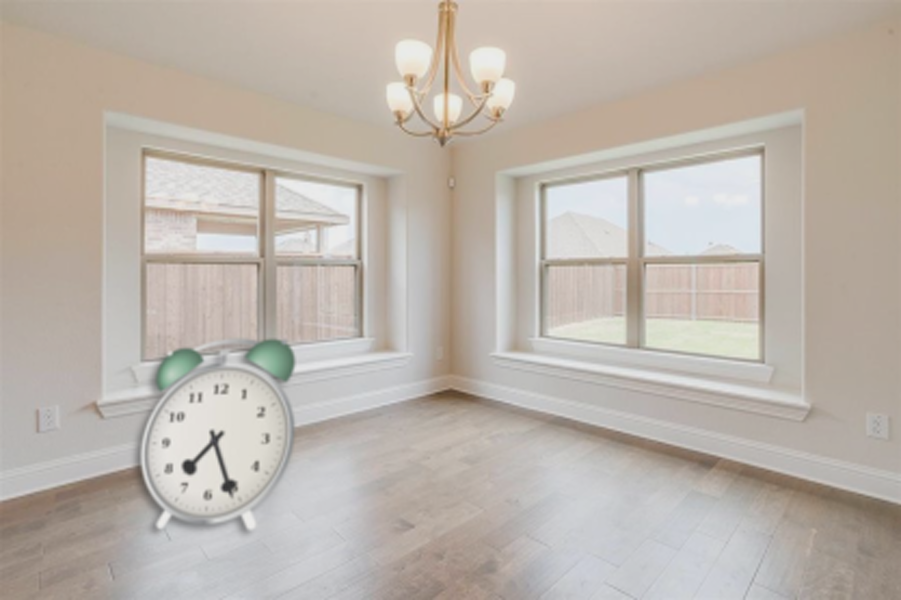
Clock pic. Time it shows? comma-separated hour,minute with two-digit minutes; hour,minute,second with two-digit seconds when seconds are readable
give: 7,26
